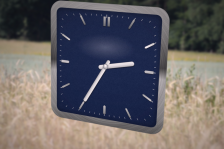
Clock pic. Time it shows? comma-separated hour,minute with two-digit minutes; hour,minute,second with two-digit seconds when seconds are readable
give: 2,35
